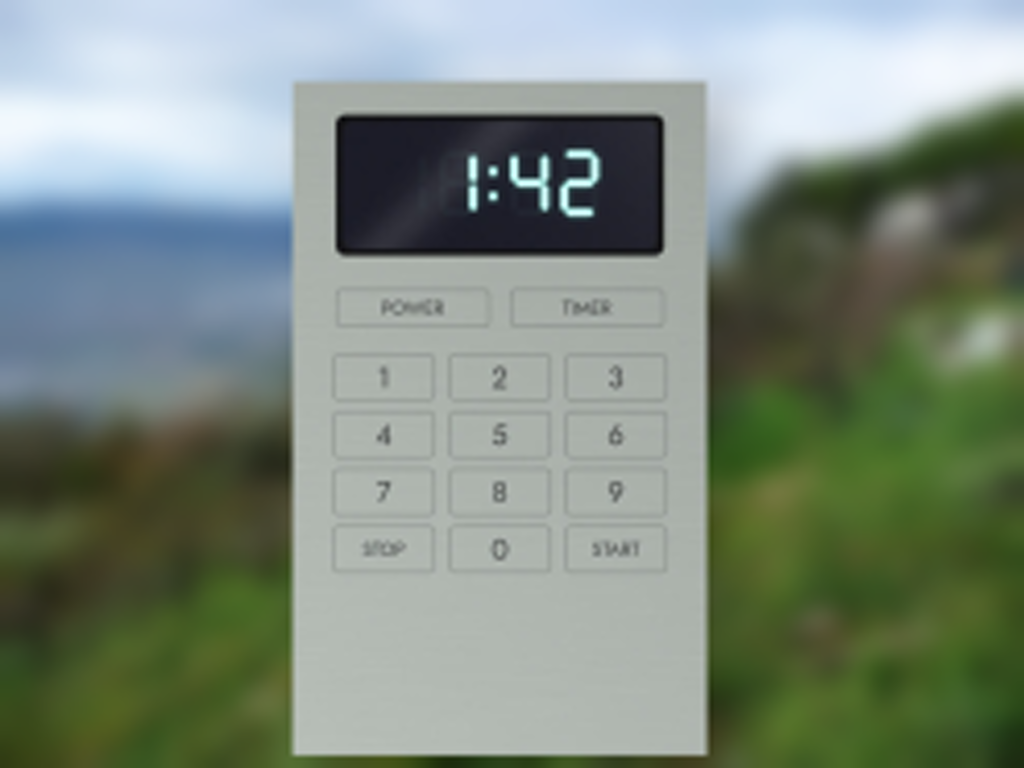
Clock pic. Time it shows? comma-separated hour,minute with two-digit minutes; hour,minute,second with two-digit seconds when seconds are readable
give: 1,42
